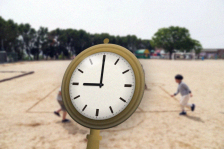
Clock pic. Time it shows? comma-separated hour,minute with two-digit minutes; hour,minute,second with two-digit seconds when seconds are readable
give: 9,00
